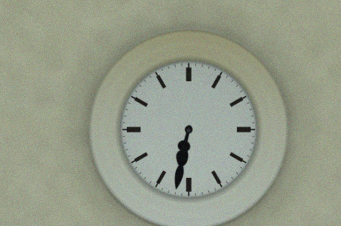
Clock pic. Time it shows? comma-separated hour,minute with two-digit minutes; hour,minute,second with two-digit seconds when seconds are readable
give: 6,32
